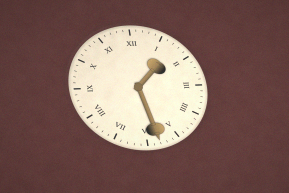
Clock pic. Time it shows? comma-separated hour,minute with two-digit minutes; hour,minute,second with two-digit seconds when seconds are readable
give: 1,28
